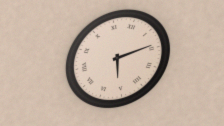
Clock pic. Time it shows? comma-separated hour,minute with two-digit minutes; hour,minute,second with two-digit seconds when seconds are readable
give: 5,09
